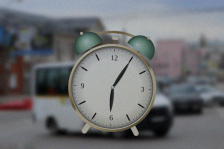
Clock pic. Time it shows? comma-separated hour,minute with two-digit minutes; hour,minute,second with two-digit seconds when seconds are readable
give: 6,05
